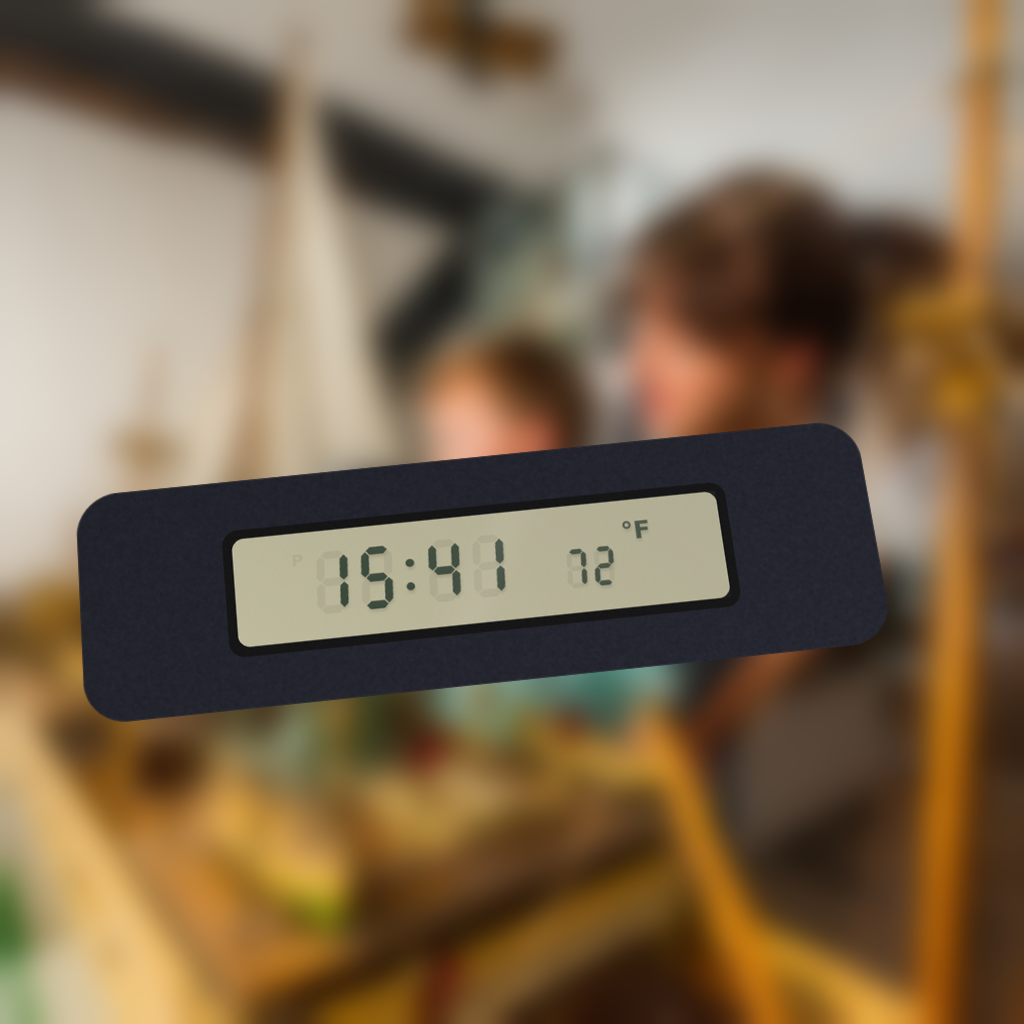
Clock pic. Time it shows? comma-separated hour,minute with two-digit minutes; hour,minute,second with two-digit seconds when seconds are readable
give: 15,41
